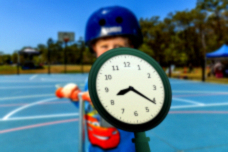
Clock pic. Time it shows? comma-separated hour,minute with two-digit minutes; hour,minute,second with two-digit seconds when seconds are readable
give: 8,21
